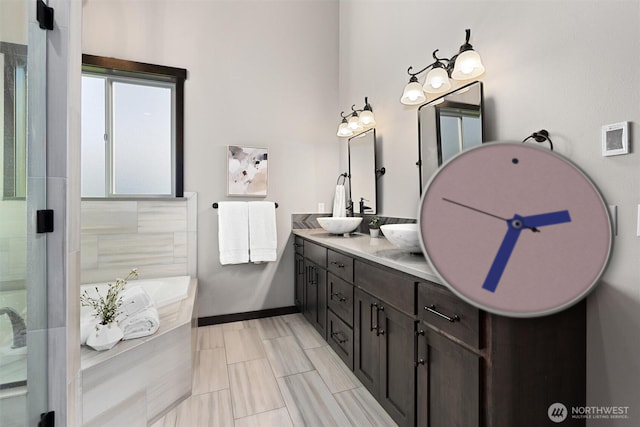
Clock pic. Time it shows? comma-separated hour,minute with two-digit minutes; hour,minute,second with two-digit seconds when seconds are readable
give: 2,33,48
